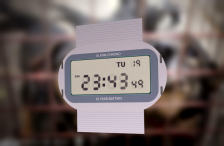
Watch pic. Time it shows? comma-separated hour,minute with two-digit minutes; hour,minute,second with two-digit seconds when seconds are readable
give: 23,43,49
